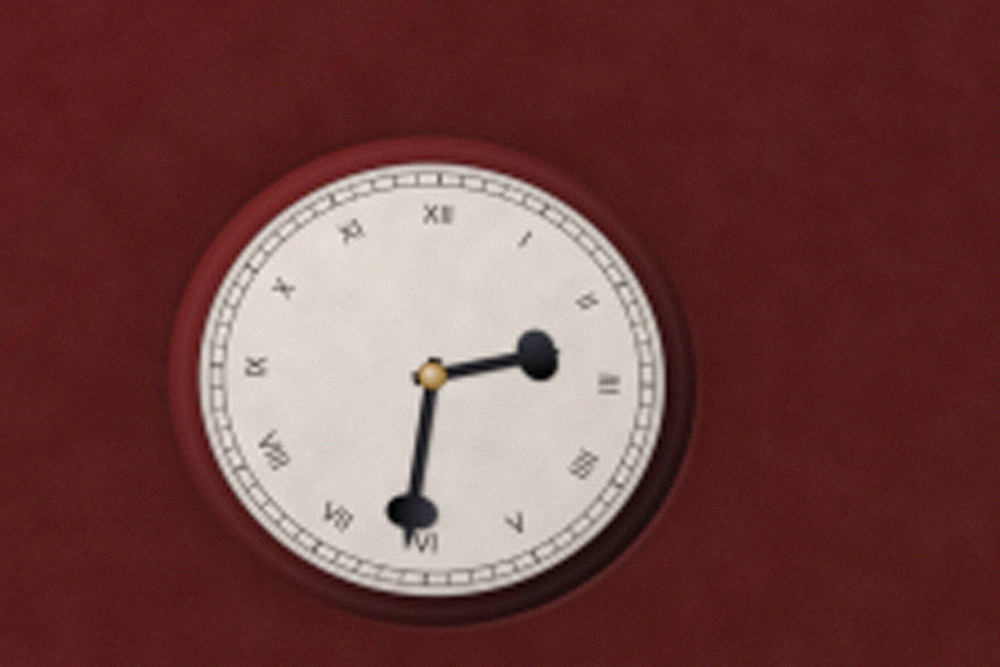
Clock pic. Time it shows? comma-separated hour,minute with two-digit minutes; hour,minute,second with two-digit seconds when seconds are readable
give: 2,31
